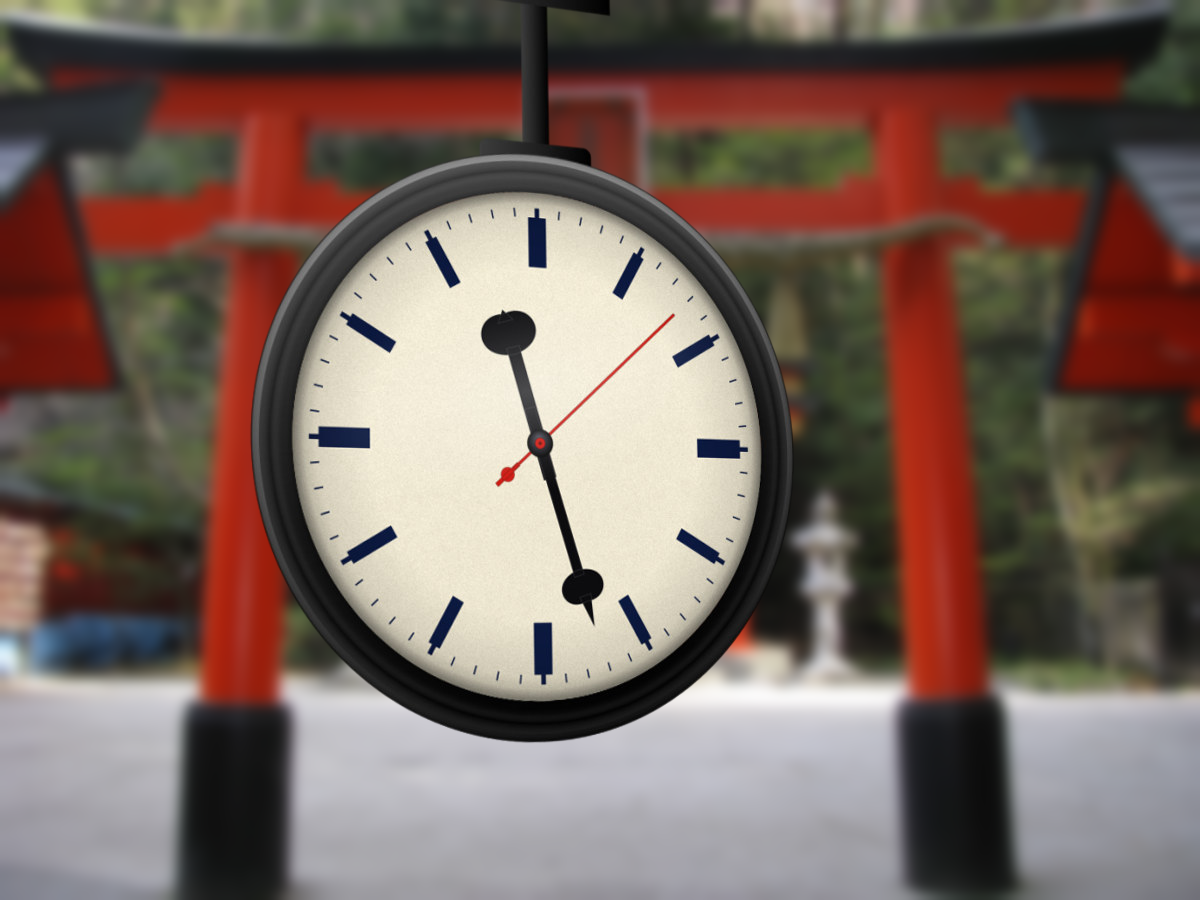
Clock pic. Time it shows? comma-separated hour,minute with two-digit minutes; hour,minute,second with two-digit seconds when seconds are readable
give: 11,27,08
